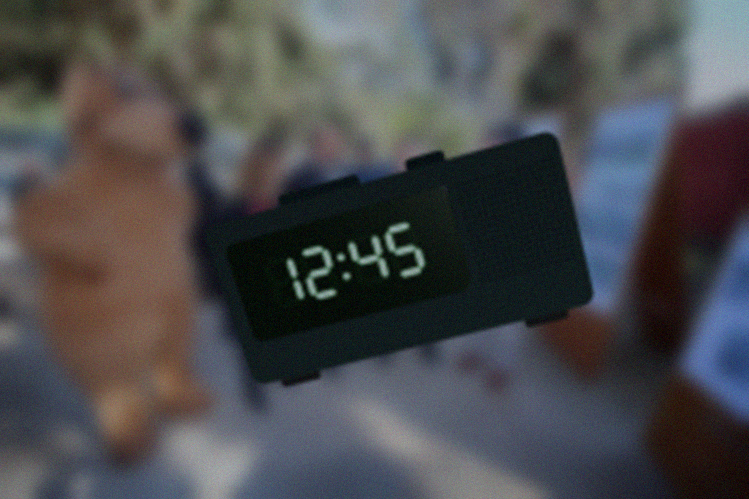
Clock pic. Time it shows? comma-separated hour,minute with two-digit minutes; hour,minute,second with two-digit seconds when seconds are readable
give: 12,45
